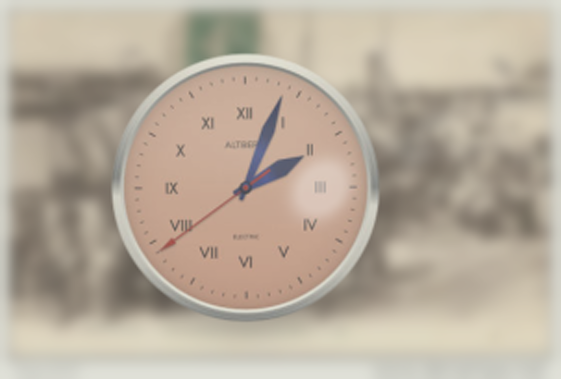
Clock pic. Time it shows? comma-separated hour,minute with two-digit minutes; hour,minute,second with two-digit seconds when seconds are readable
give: 2,03,39
